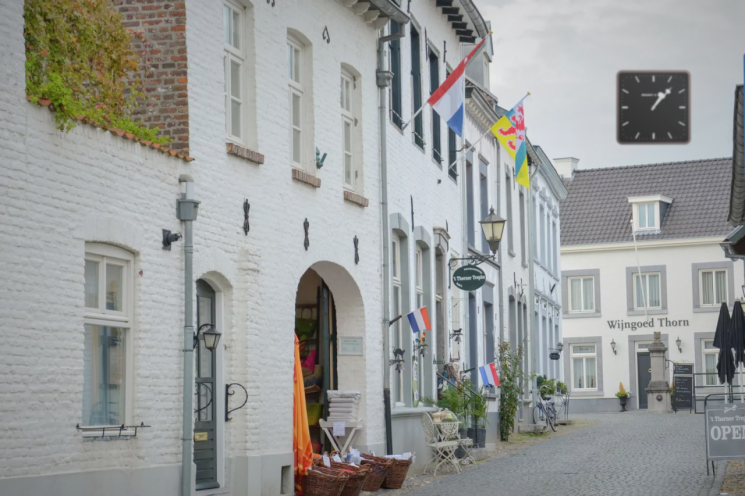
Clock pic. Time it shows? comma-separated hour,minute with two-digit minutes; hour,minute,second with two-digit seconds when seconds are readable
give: 1,07
